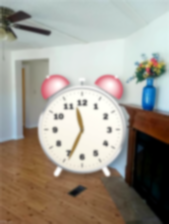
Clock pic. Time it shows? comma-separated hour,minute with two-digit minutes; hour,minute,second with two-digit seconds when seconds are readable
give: 11,34
